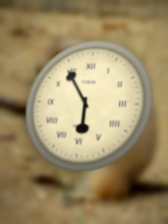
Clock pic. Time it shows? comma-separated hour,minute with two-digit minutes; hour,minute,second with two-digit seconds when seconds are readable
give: 5,54
